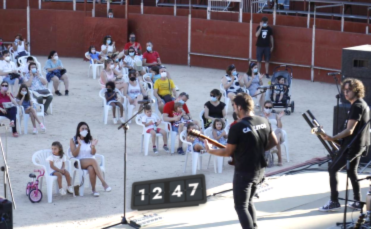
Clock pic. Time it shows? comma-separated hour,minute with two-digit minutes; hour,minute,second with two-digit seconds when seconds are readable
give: 12,47
